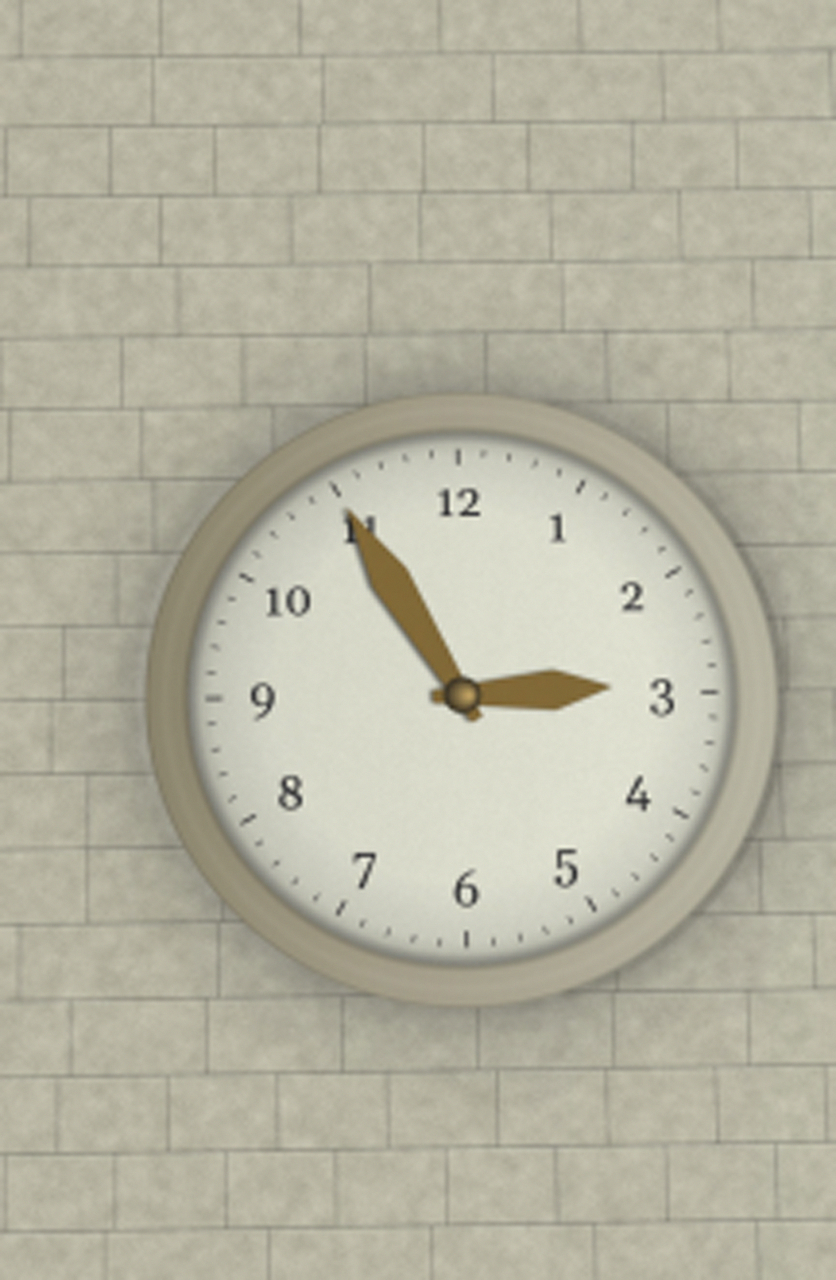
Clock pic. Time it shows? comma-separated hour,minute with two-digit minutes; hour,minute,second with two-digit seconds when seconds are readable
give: 2,55
